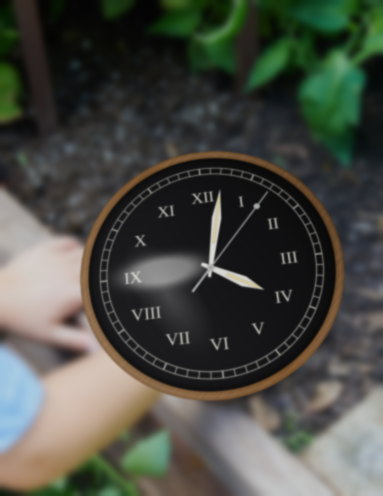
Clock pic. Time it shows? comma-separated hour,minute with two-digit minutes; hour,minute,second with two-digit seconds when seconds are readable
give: 4,02,07
